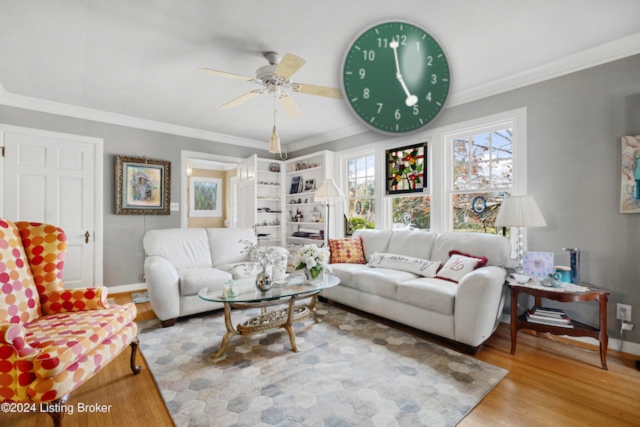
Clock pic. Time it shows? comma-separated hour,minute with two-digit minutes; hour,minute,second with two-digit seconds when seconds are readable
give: 4,58
